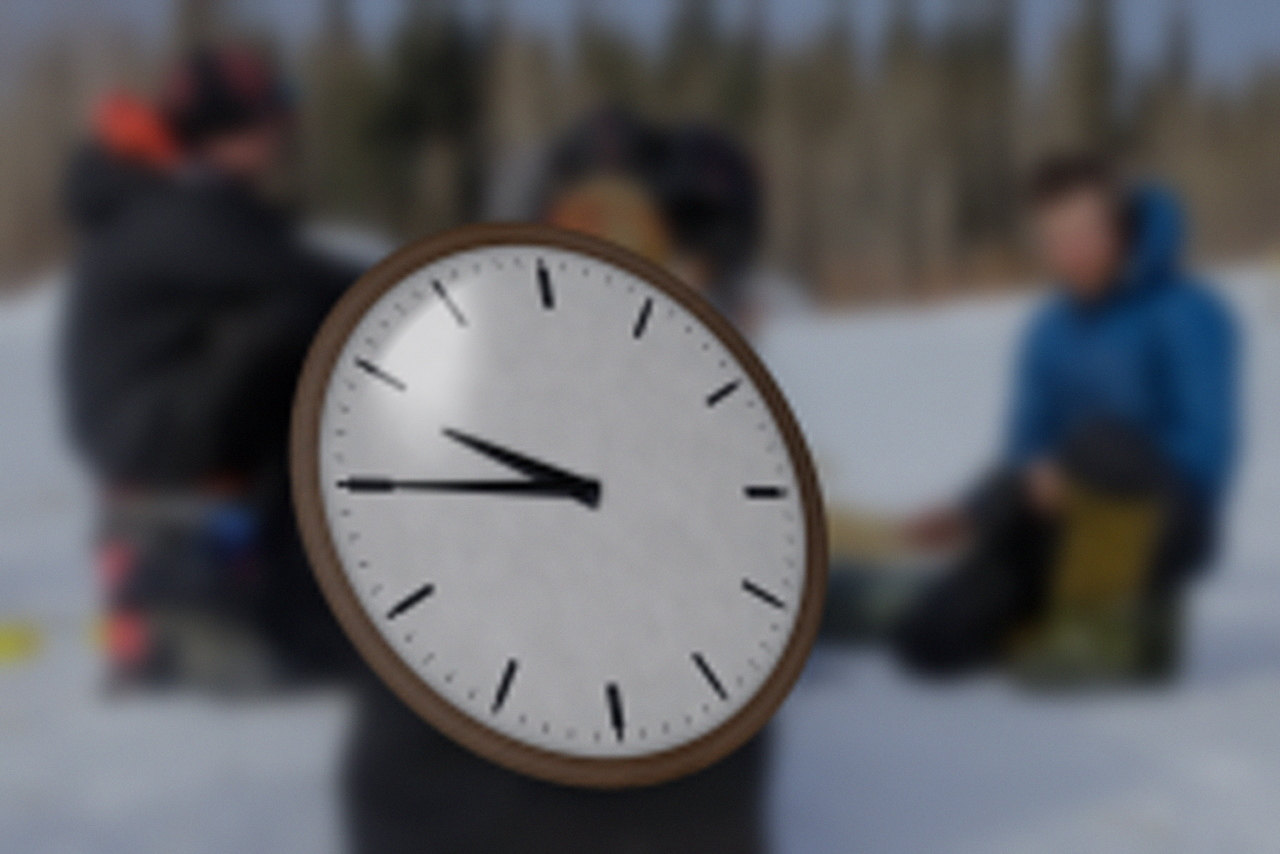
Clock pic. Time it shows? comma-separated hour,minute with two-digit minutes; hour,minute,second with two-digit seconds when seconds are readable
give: 9,45
